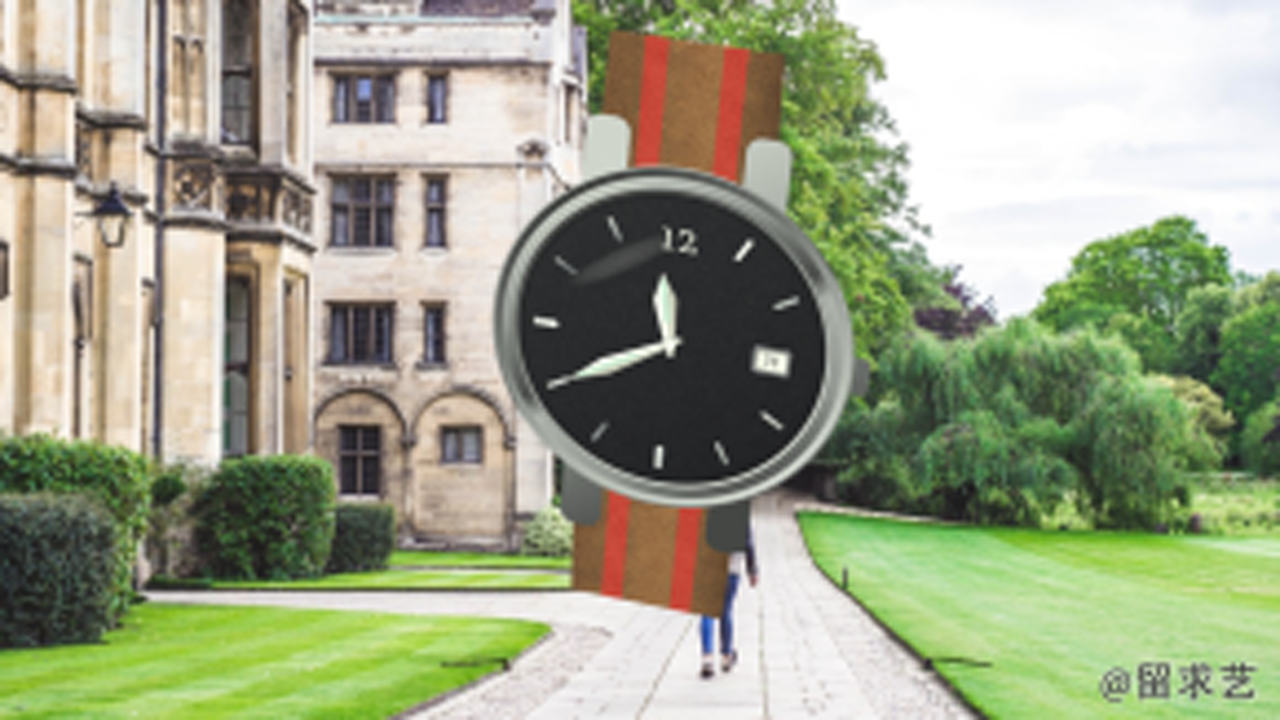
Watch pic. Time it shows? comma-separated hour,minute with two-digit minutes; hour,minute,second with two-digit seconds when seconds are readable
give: 11,40
